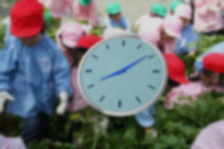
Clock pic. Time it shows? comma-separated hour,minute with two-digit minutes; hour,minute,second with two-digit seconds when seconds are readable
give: 8,09
